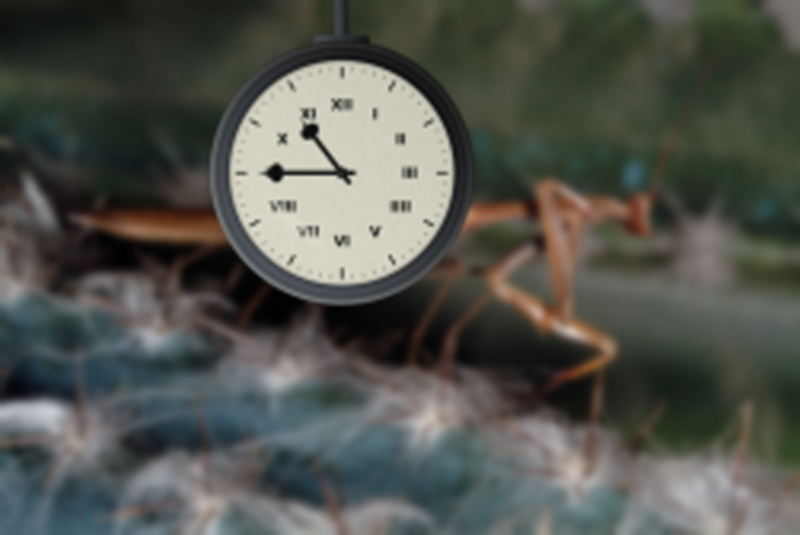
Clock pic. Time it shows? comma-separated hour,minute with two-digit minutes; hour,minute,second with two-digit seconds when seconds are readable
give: 10,45
